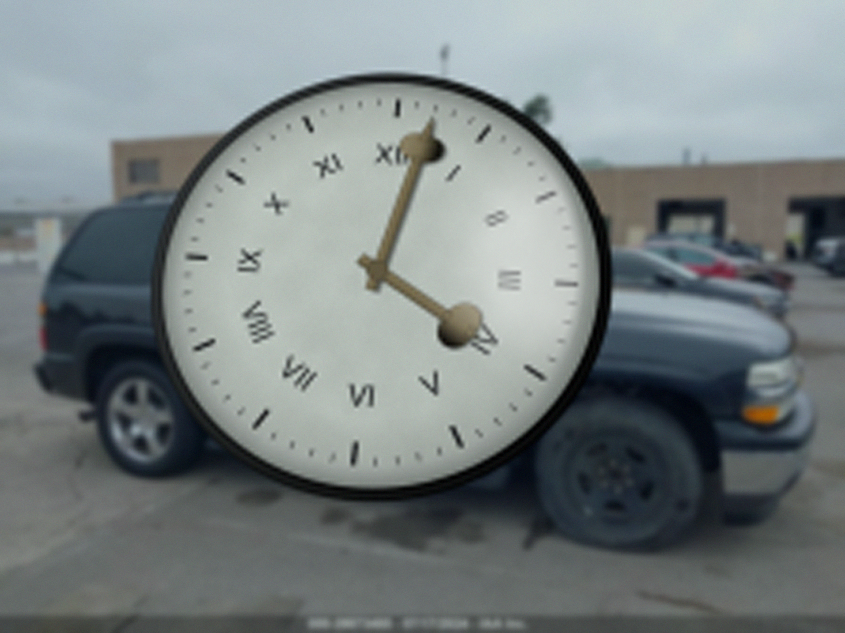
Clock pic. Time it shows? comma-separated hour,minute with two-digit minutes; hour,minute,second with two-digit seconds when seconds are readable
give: 4,02
